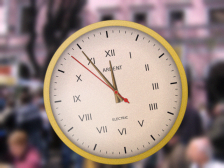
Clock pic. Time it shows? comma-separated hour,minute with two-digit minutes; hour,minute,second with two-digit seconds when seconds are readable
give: 11,54,53
